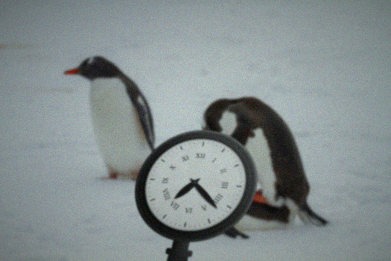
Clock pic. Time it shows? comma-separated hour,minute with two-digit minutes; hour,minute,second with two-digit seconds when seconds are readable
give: 7,22
